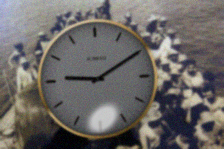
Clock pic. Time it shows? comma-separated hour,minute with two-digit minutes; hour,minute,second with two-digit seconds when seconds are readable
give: 9,10
